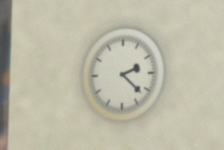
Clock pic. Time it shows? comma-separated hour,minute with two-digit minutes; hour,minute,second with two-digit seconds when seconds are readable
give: 2,22
